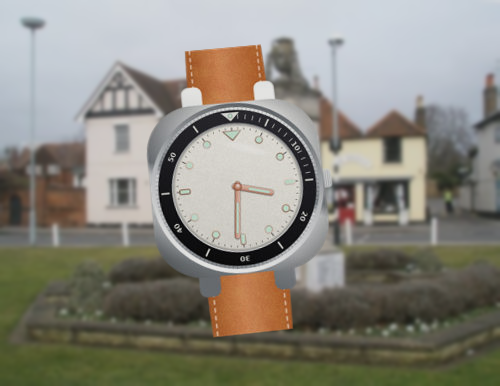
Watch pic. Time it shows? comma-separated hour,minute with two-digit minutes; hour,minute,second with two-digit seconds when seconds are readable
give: 3,31
